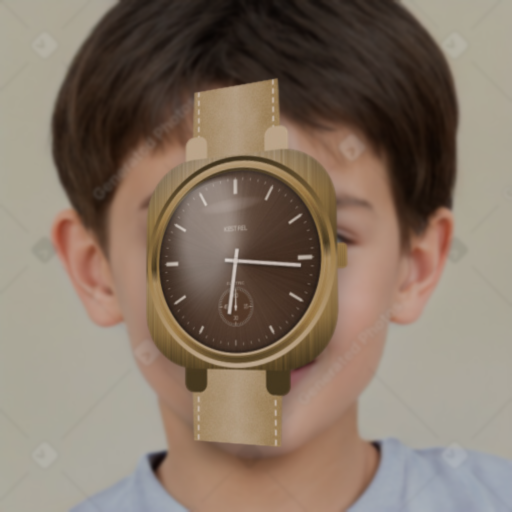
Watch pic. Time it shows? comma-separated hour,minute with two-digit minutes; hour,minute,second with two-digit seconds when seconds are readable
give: 6,16
